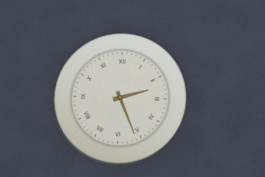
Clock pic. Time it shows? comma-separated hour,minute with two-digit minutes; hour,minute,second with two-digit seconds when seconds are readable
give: 2,26
